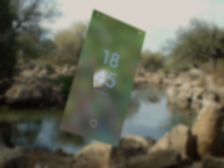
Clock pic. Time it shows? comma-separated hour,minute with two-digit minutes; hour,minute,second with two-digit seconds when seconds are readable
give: 18,45
